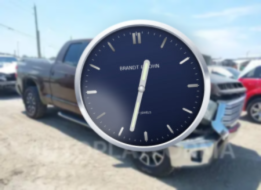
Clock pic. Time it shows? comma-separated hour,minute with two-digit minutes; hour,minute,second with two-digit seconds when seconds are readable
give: 12,33
